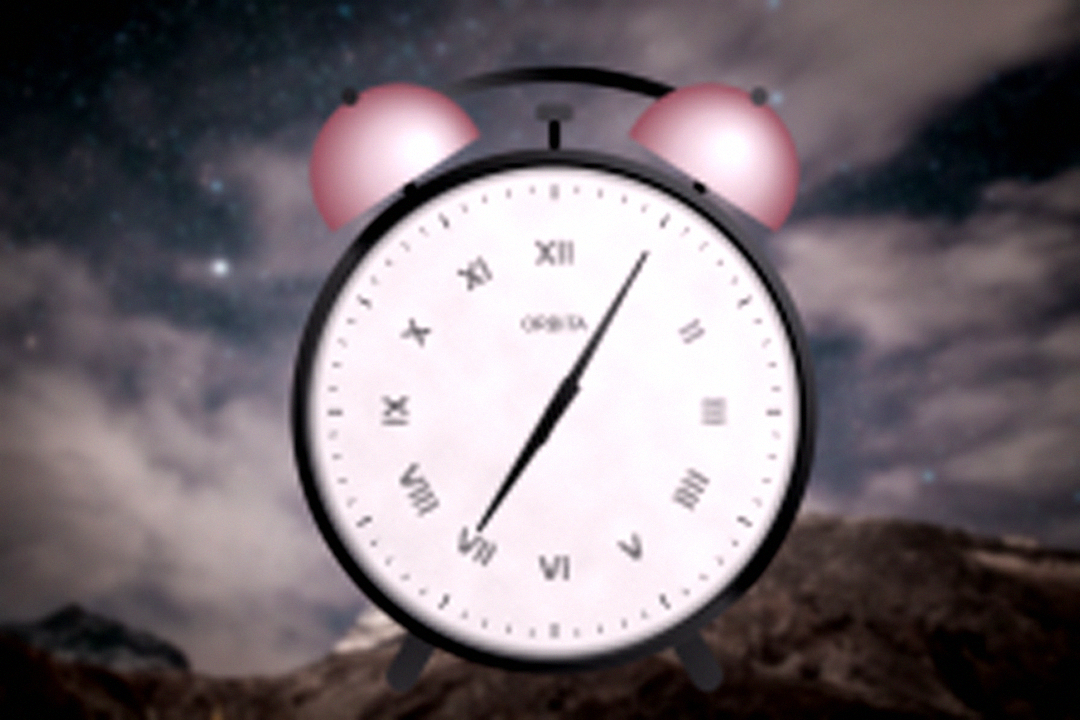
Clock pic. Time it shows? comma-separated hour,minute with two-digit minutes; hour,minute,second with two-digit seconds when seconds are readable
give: 7,05
